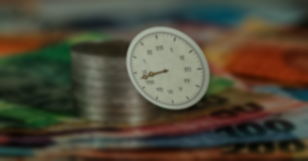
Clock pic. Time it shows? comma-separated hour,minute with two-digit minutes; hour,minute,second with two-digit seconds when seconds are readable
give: 8,43
